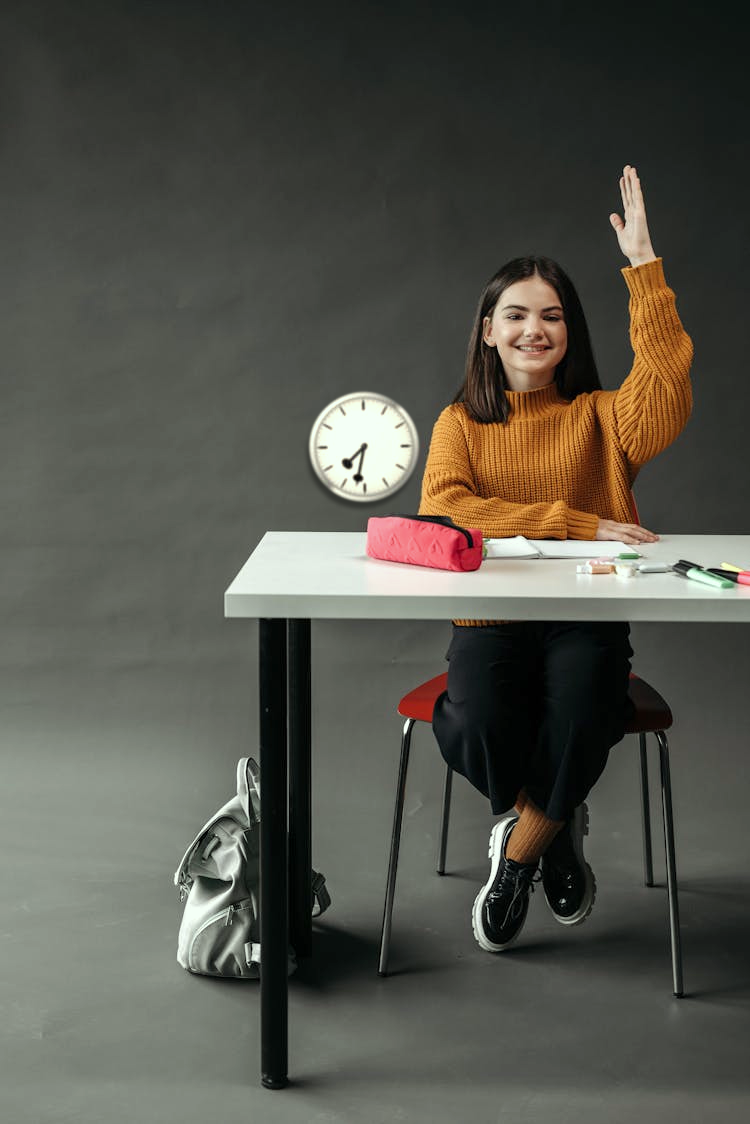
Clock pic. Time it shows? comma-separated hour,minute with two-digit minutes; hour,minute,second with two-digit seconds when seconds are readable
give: 7,32
